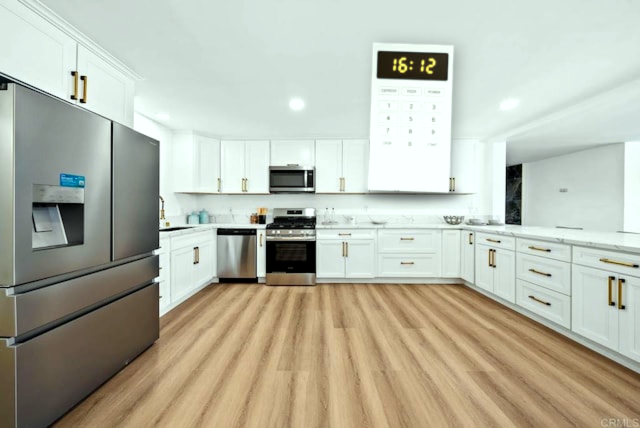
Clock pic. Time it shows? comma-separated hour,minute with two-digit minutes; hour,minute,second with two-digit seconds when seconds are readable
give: 16,12
